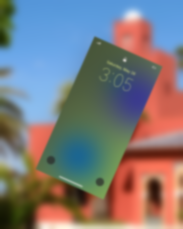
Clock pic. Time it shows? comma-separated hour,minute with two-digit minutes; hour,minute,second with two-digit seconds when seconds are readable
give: 3,05
